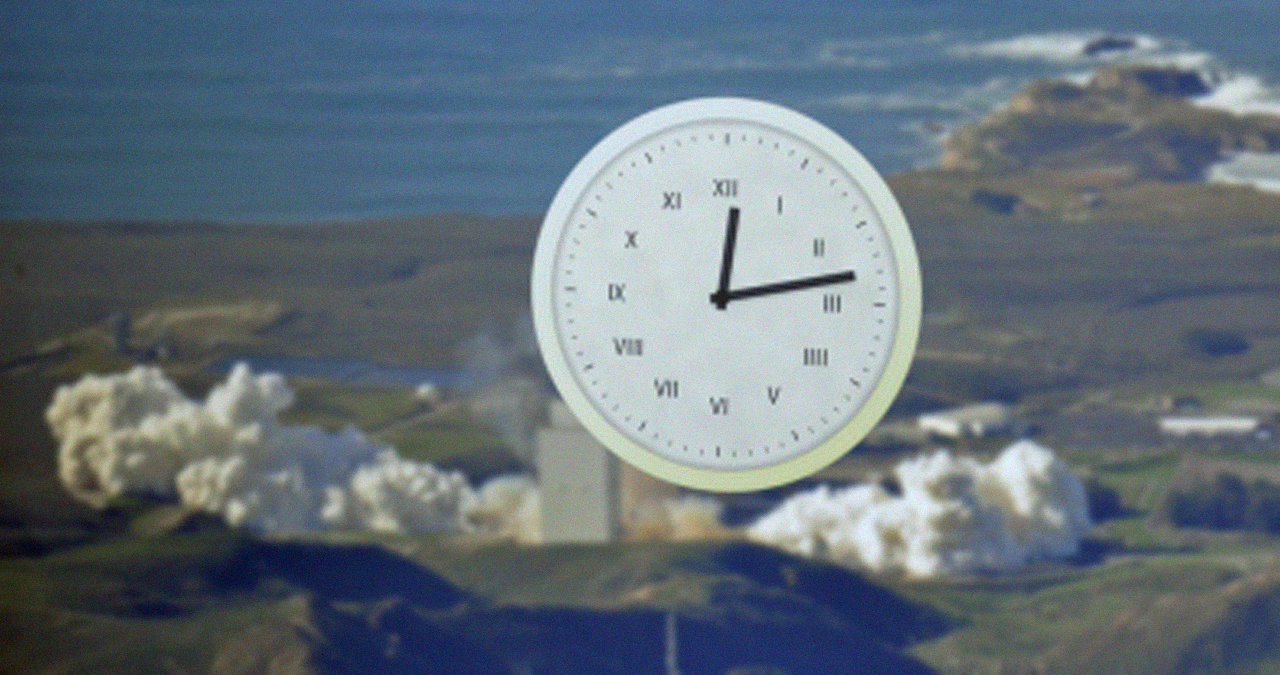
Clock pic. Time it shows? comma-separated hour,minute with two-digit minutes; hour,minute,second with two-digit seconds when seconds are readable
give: 12,13
